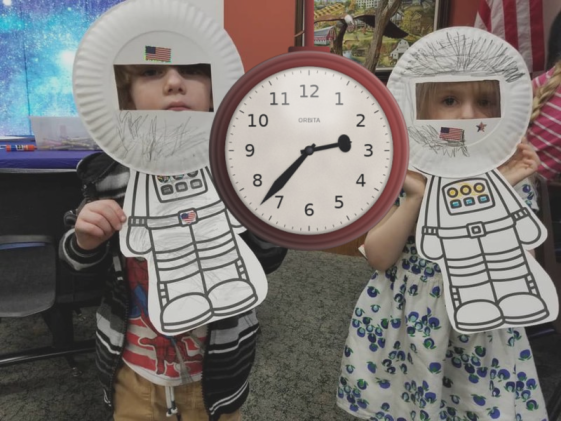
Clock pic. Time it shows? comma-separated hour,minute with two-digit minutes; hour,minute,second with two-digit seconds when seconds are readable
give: 2,37
